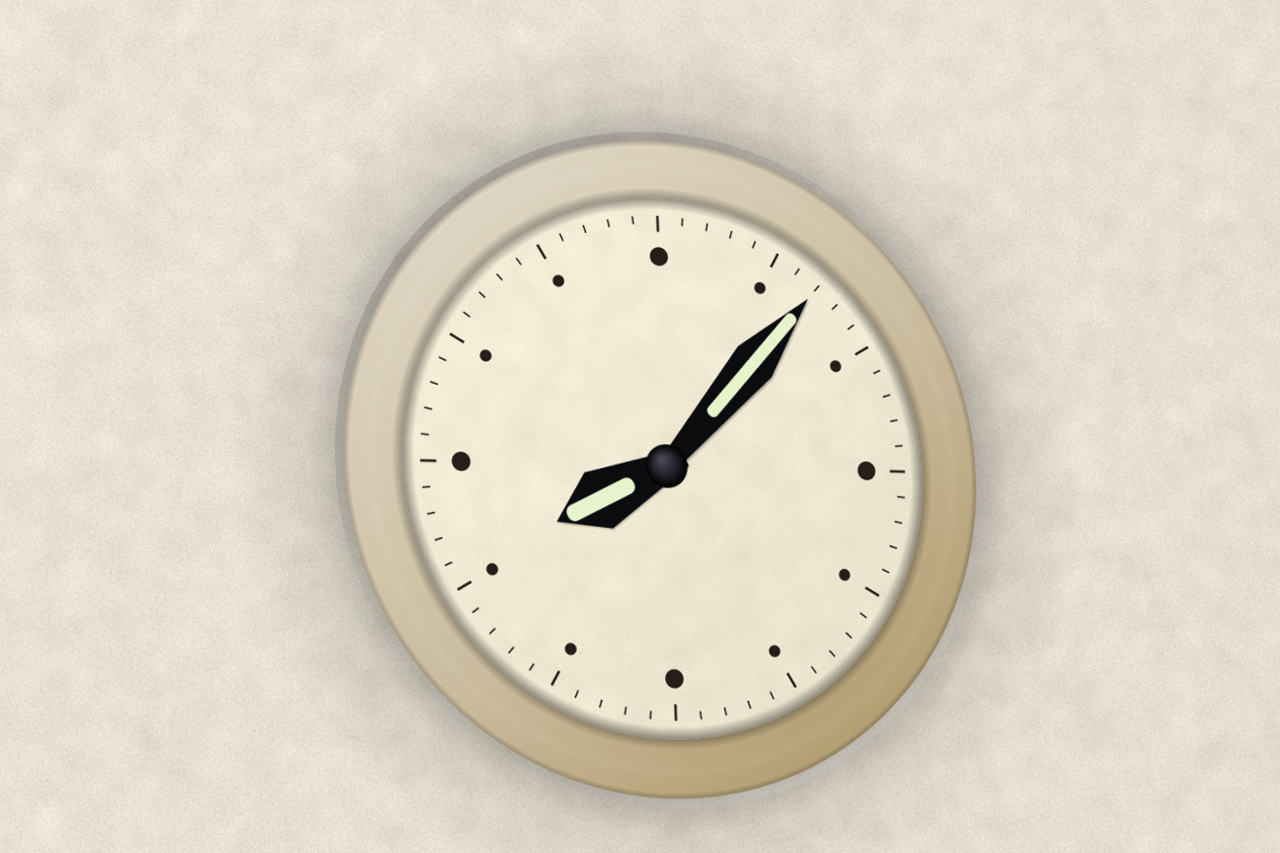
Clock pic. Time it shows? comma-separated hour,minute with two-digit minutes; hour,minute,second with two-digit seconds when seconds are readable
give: 8,07
